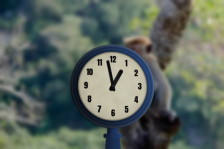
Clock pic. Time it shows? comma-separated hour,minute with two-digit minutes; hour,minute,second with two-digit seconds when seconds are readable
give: 12,58
